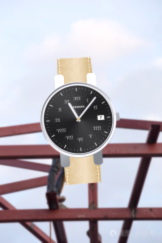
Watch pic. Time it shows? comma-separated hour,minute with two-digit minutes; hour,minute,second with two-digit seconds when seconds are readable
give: 11,07
